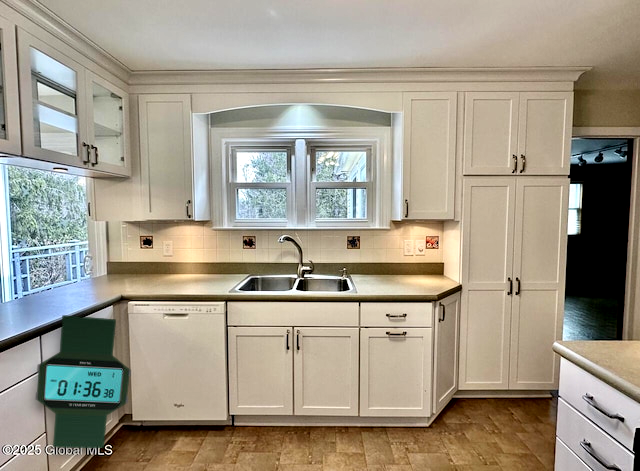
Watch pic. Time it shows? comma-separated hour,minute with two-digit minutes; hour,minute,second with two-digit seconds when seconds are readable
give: 1,36,38
